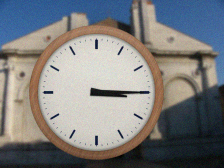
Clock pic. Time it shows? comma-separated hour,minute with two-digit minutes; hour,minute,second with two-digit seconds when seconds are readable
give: 3,15
